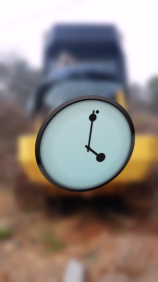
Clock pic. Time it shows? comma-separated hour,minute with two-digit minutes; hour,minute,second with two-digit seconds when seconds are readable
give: 3,59
